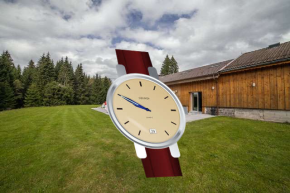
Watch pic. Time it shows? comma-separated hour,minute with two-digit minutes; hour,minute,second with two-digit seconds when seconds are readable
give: 9,50
